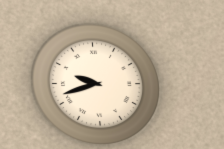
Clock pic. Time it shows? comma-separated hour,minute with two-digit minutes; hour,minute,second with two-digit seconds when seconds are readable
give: 9,42
